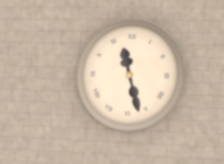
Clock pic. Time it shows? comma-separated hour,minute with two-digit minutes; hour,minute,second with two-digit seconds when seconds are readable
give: 11,27
